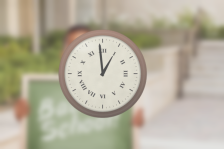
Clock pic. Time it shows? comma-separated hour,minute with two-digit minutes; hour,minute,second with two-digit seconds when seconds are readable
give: 12,59
